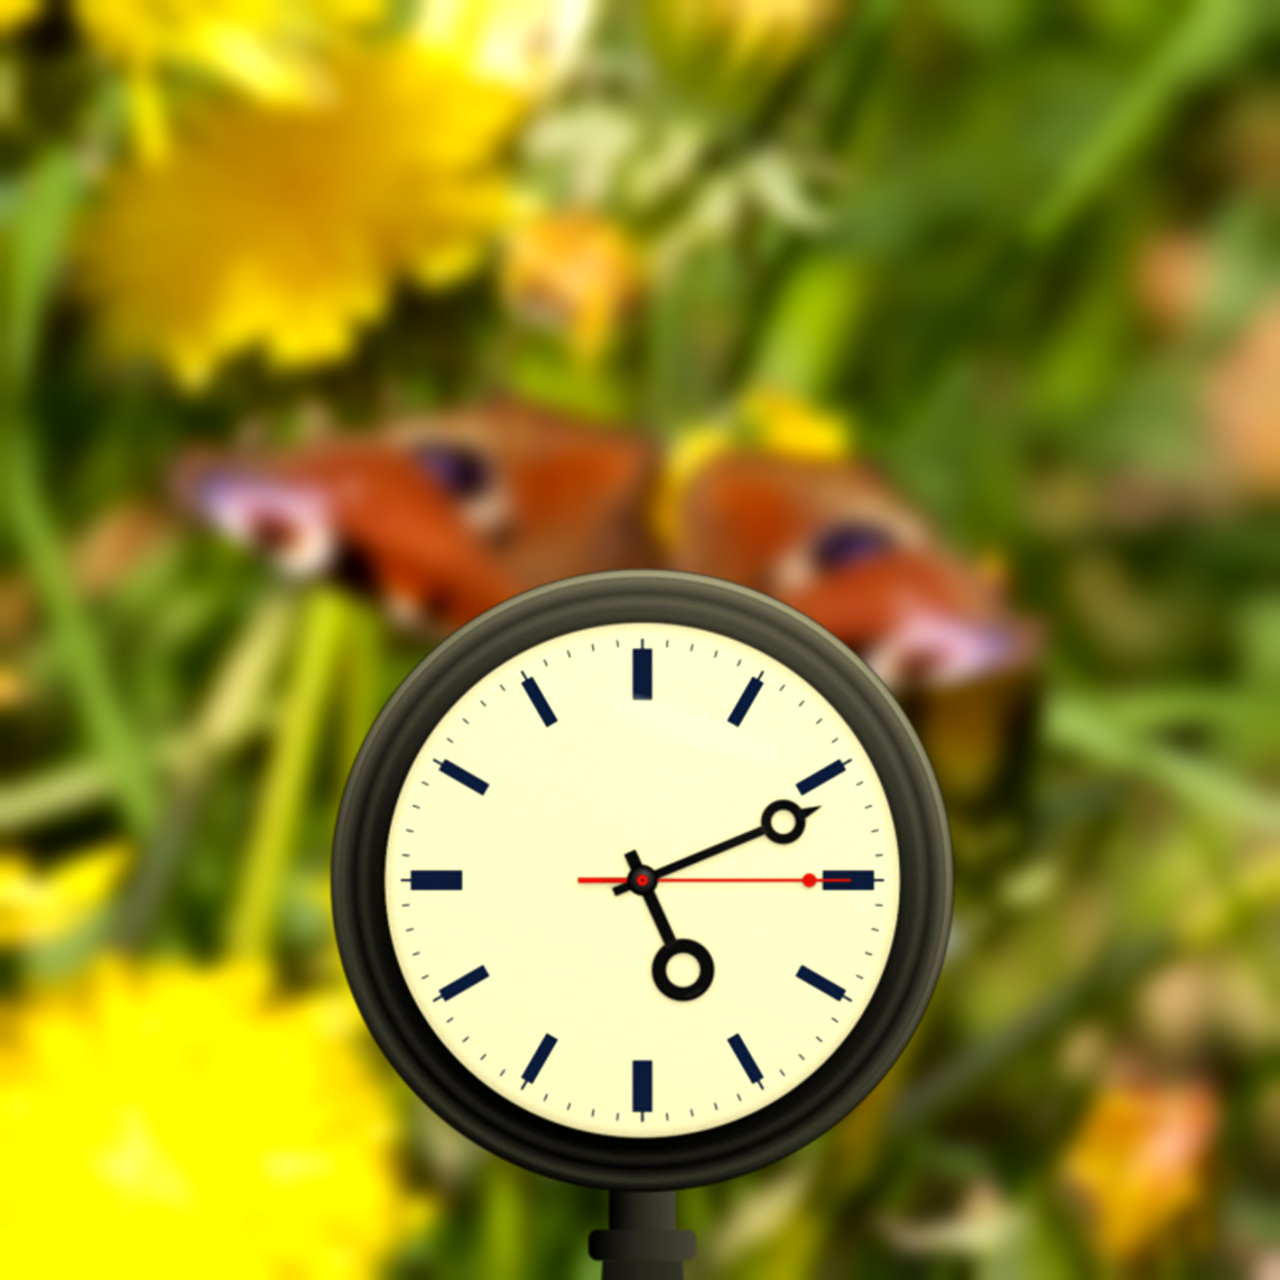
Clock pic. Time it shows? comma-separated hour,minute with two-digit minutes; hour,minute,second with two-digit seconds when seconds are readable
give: 5,11,15
